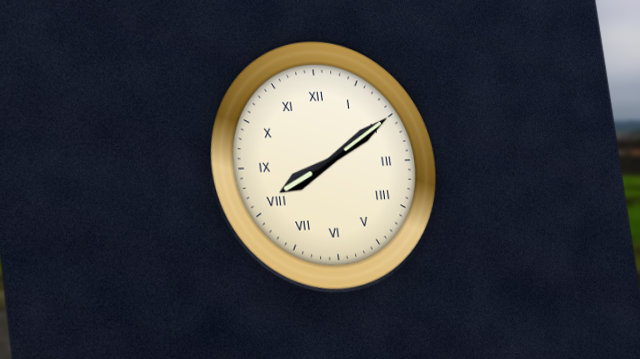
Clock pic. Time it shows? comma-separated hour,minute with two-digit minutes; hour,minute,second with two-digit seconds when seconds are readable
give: 8,10
